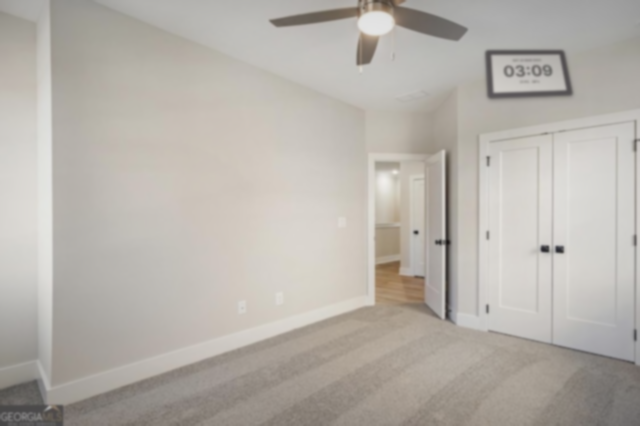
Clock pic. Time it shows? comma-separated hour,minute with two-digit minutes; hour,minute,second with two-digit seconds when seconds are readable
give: 3,09
